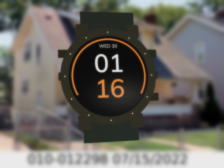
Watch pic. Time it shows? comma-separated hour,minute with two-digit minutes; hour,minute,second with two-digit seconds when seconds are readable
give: 1,16
